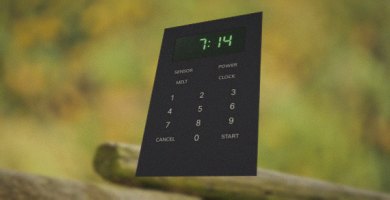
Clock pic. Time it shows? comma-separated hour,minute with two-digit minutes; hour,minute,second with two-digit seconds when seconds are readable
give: 7,14
